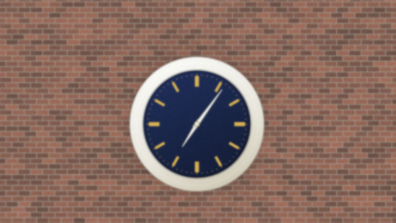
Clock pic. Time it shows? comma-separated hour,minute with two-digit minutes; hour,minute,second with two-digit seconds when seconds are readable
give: 7,06
